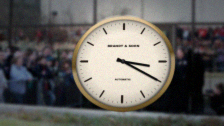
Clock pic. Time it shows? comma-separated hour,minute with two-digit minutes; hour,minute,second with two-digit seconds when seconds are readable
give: 3,20
